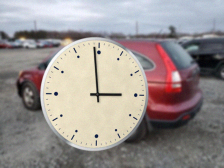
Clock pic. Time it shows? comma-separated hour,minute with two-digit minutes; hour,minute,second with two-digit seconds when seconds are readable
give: 2,59
